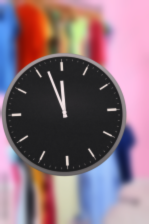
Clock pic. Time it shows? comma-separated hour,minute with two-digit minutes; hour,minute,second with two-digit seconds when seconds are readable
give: 11,57
